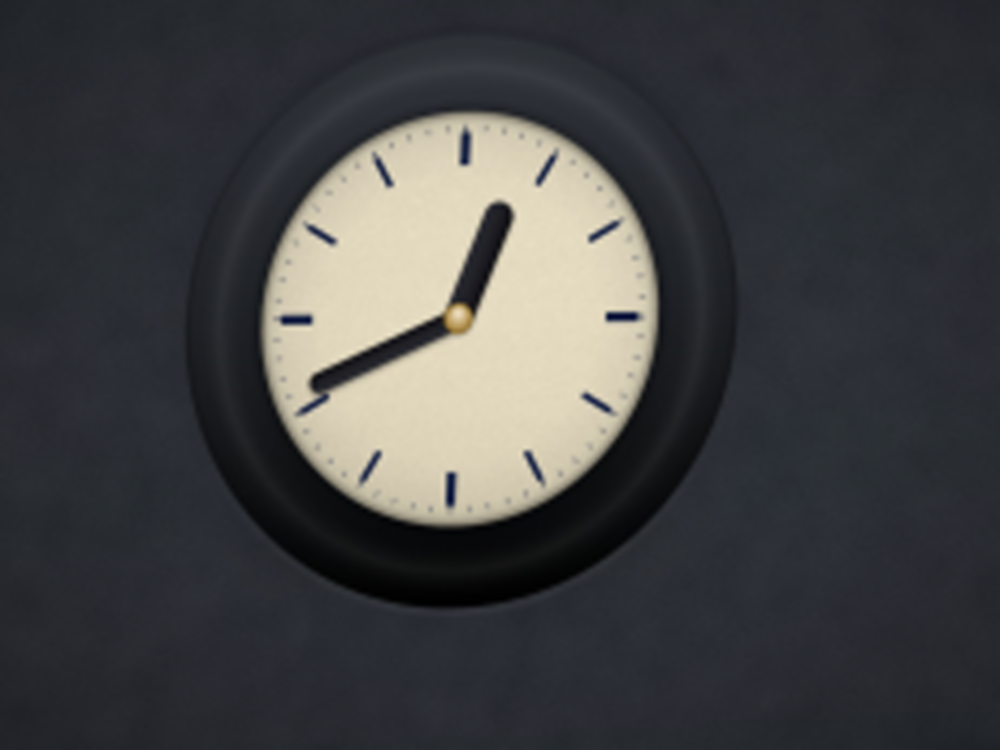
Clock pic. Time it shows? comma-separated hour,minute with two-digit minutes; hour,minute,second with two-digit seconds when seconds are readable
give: 12,41
